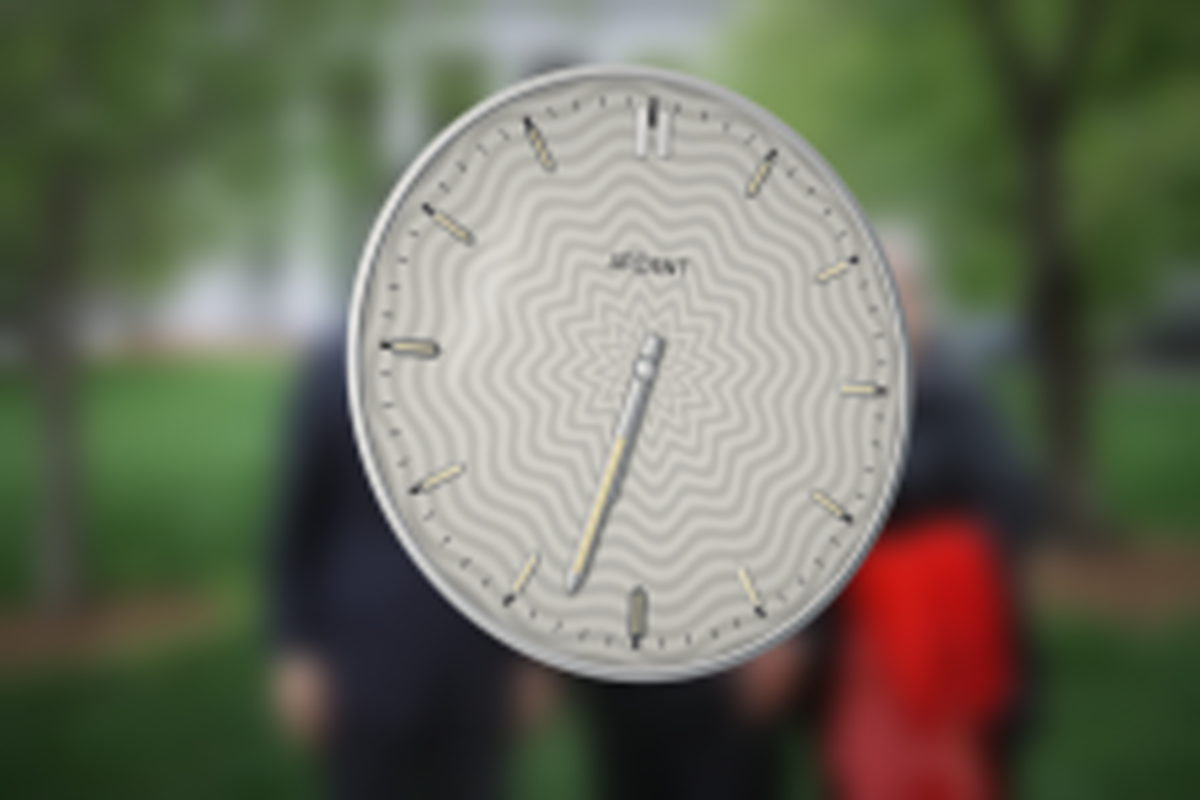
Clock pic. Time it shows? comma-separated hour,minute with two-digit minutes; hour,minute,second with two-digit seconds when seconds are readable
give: 6,33
